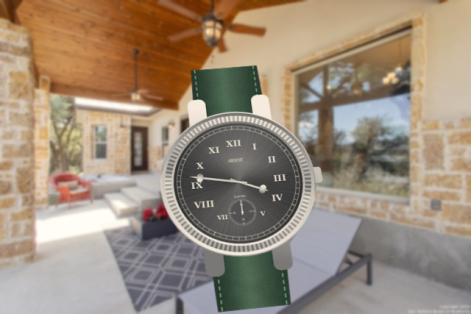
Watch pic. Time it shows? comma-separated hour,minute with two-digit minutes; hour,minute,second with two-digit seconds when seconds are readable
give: 3,47
